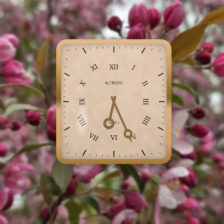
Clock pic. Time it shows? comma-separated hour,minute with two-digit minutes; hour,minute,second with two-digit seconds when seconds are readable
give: 6,26
